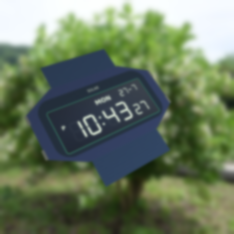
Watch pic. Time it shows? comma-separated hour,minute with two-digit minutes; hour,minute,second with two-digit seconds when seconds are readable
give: 10,43
